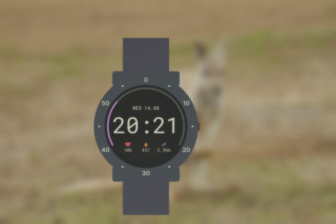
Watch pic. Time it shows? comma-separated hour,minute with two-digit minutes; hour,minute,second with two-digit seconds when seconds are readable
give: 20,21
